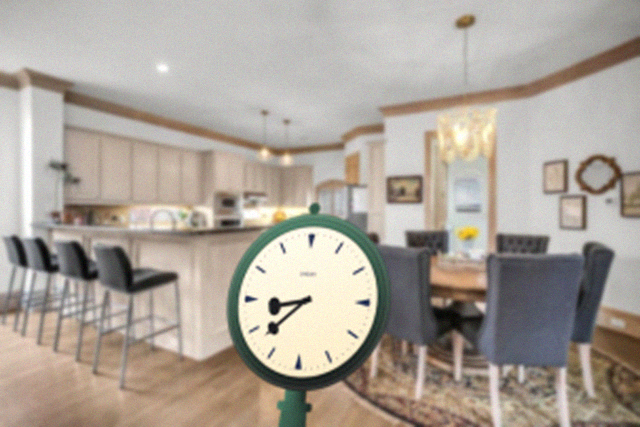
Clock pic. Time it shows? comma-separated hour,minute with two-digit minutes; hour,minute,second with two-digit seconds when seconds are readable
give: 8,38
